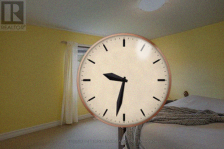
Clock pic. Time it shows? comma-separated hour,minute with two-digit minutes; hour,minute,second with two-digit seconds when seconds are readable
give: 9,32
